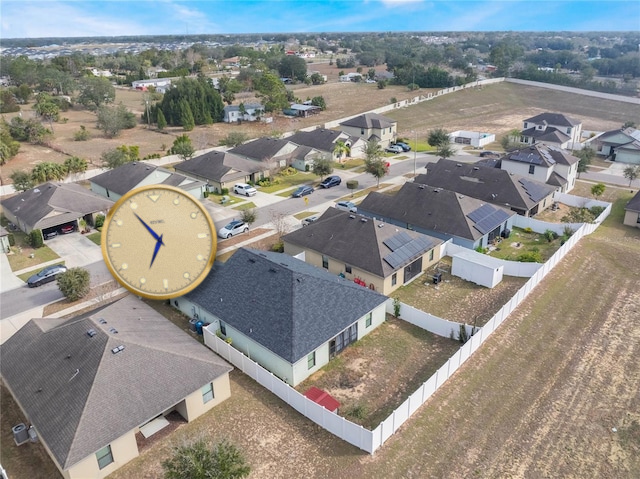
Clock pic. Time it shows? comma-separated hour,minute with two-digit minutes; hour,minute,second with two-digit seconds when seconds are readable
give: 6,54
